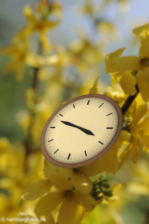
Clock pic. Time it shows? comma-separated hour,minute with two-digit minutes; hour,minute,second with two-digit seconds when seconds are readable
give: 3,48
